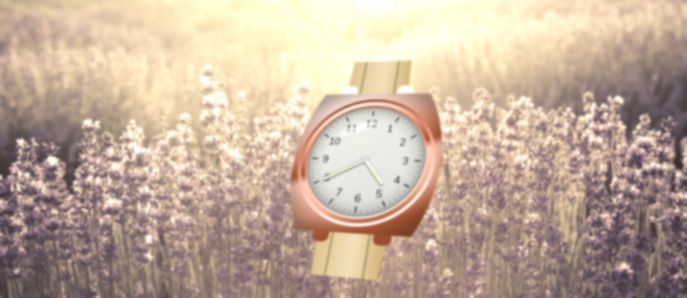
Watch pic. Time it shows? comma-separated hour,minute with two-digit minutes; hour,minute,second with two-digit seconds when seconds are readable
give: 4,40
